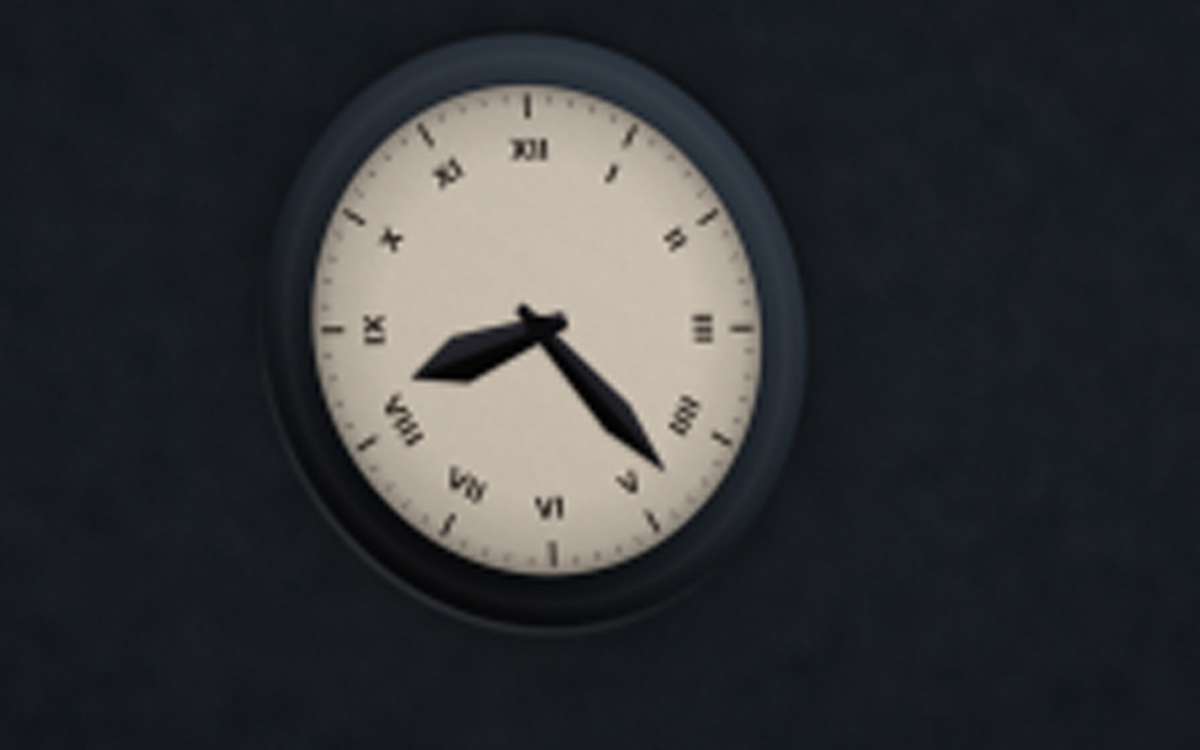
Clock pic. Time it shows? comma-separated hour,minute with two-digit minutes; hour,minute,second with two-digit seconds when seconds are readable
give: 8,23
